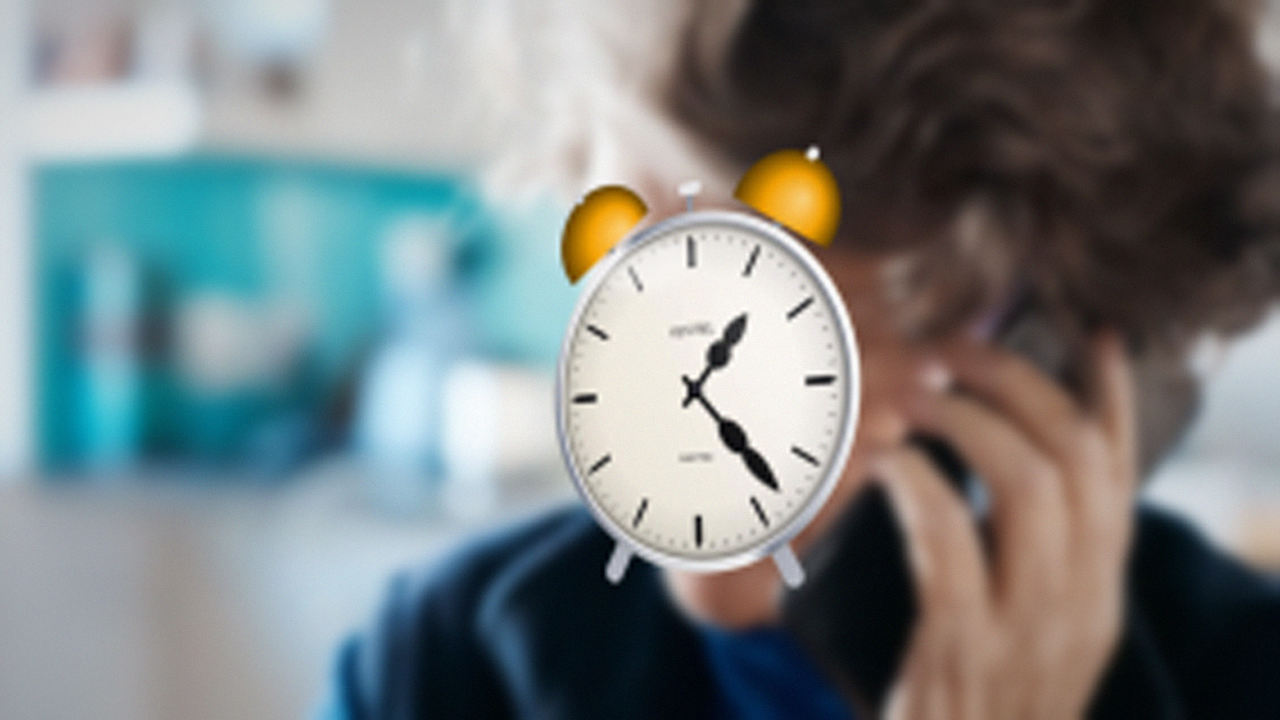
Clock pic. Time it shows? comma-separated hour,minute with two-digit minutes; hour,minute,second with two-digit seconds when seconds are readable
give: 1,23
